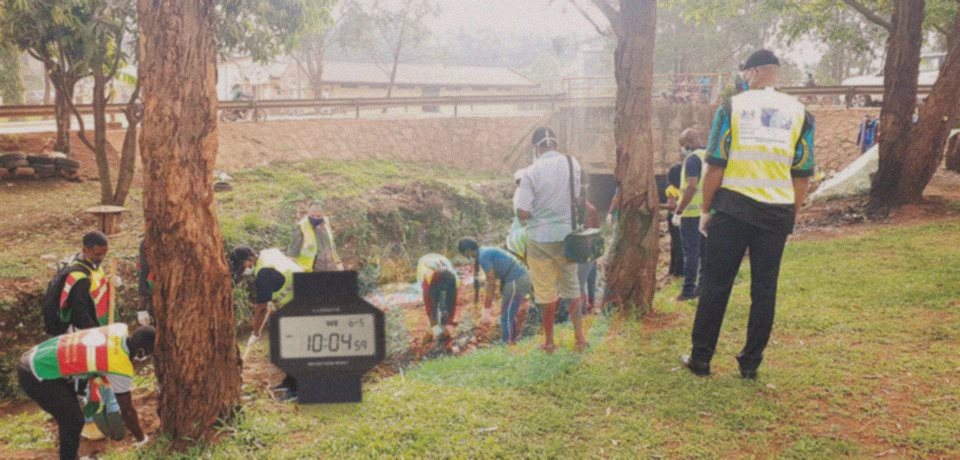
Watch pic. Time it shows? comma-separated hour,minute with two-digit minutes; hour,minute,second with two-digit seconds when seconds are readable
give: 10,04
